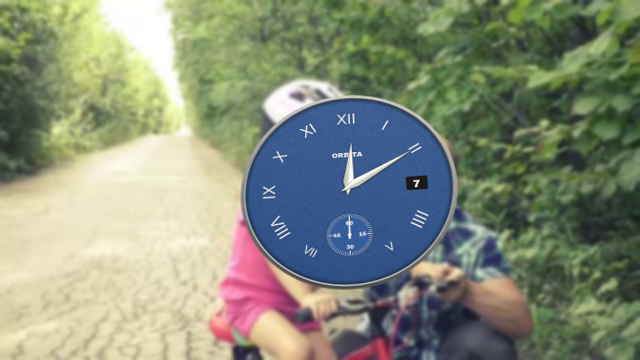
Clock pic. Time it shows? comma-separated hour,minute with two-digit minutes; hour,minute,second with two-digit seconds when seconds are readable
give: 12,10
